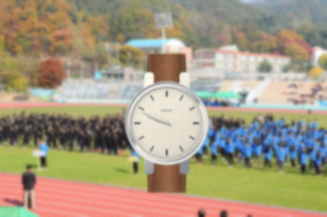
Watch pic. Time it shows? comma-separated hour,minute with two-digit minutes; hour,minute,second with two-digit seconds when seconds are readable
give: 9,49
